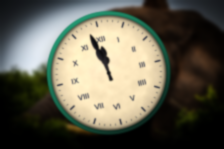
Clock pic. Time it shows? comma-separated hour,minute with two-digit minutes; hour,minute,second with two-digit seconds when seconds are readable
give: 11,58
